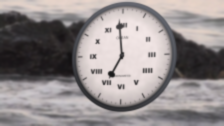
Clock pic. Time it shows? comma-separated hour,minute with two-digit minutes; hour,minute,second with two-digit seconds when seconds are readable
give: 6,59
